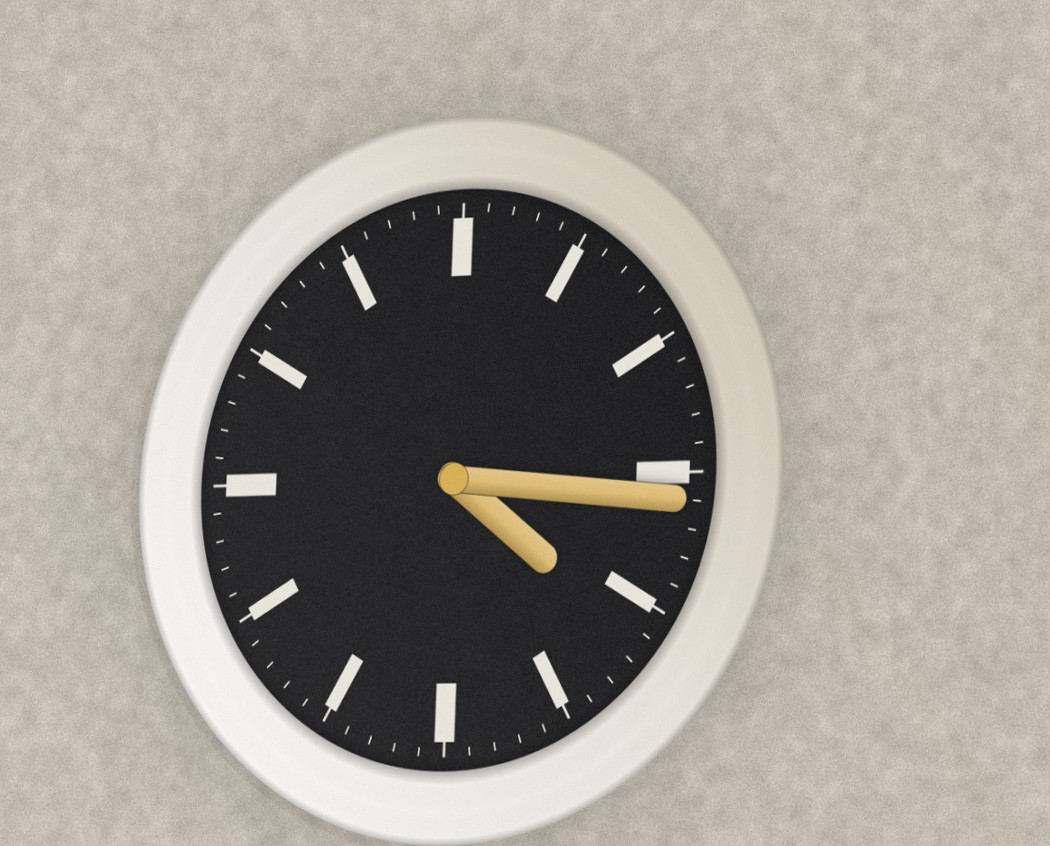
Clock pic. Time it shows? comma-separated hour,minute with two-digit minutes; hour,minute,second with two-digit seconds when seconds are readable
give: 4,16
